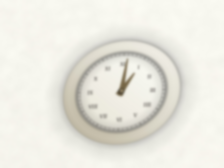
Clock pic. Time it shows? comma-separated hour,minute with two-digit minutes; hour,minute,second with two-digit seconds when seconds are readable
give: 1,01
